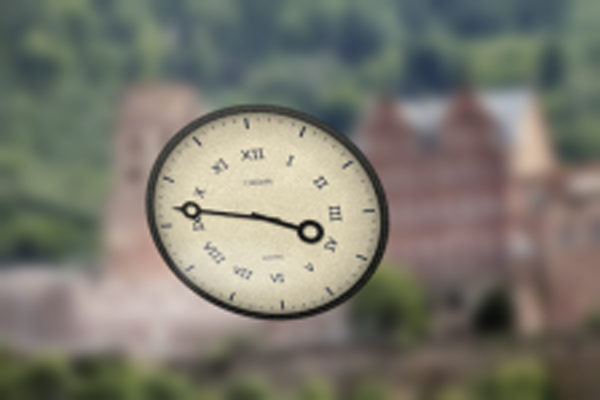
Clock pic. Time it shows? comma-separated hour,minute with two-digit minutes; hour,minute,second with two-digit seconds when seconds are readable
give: 3,47
